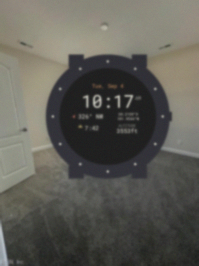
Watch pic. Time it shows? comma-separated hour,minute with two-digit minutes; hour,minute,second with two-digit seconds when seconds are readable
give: 10,17
